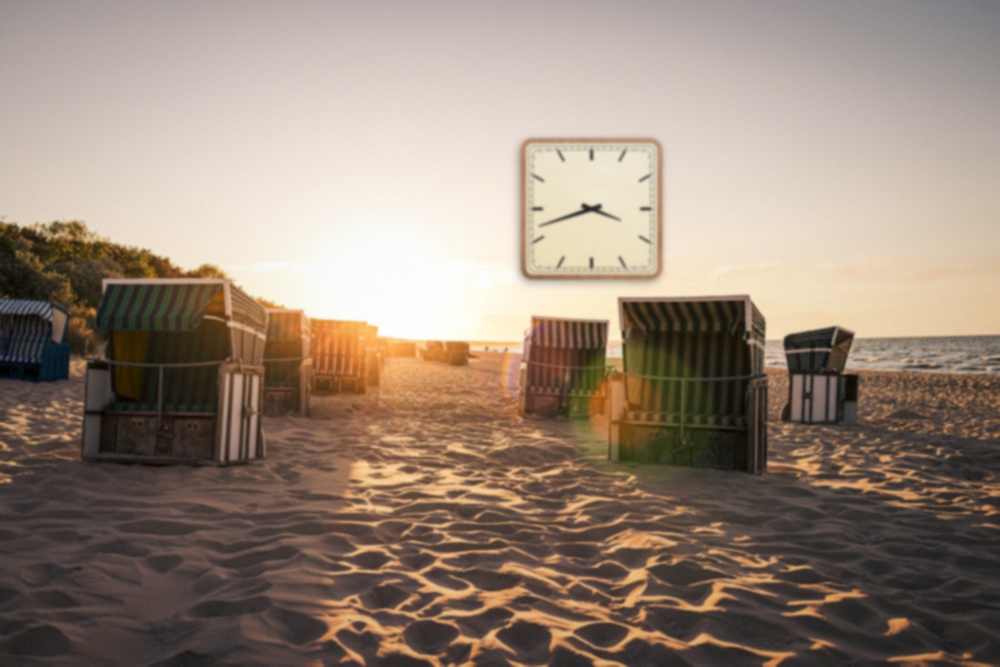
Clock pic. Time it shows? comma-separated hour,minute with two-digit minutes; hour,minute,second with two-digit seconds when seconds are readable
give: 3,42
